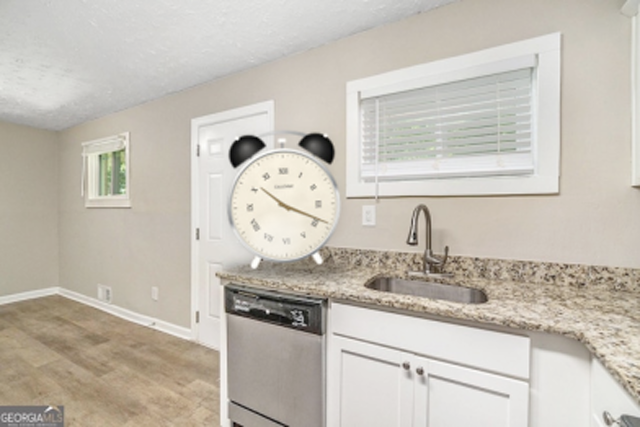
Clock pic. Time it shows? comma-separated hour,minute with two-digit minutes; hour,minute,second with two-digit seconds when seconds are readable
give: 10,19
